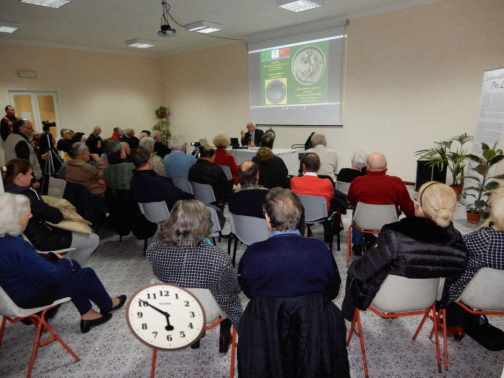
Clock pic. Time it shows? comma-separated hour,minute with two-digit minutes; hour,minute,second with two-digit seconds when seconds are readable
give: 5,51
